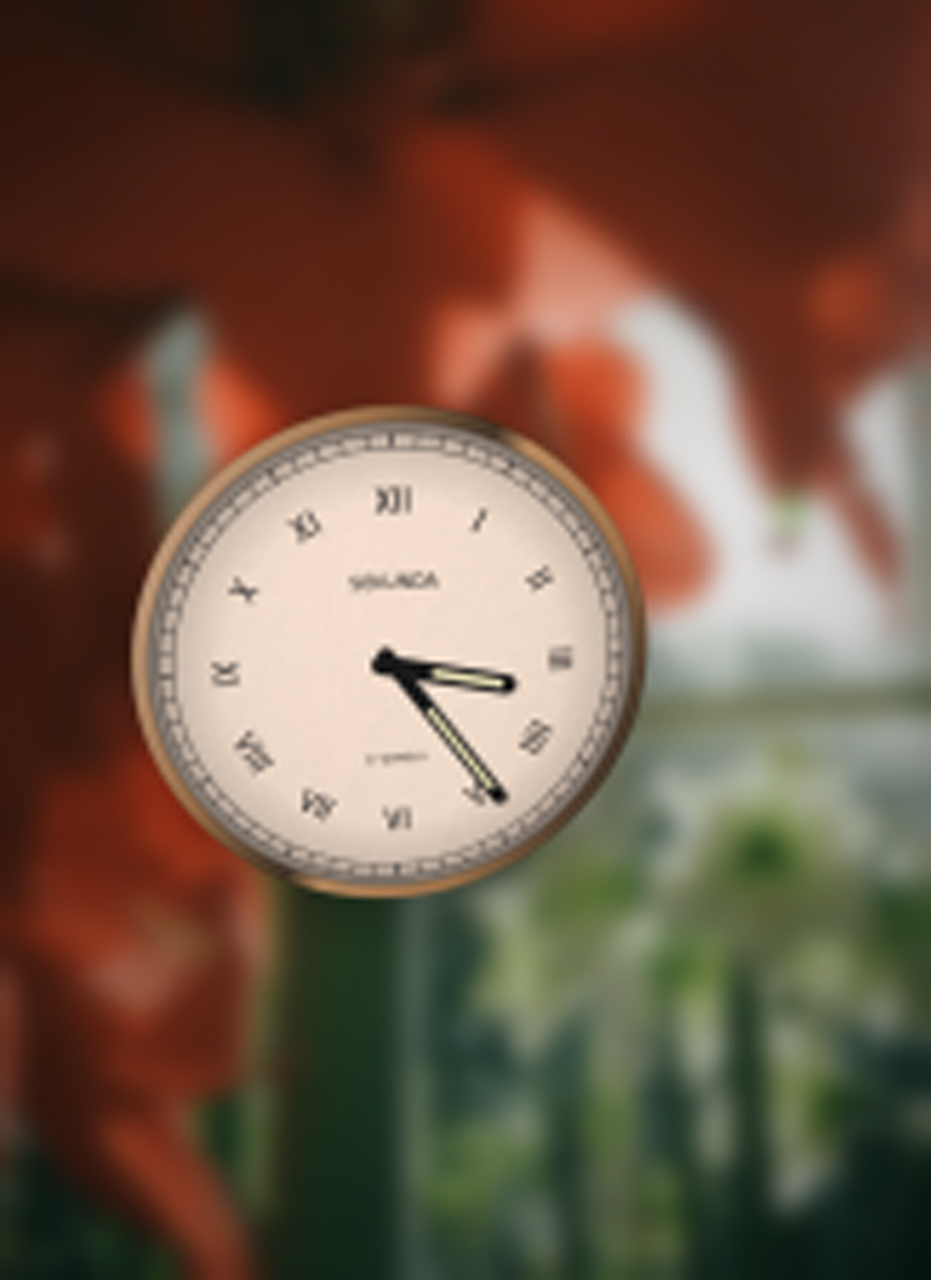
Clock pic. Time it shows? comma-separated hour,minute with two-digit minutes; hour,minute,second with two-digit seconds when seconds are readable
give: 3,24
